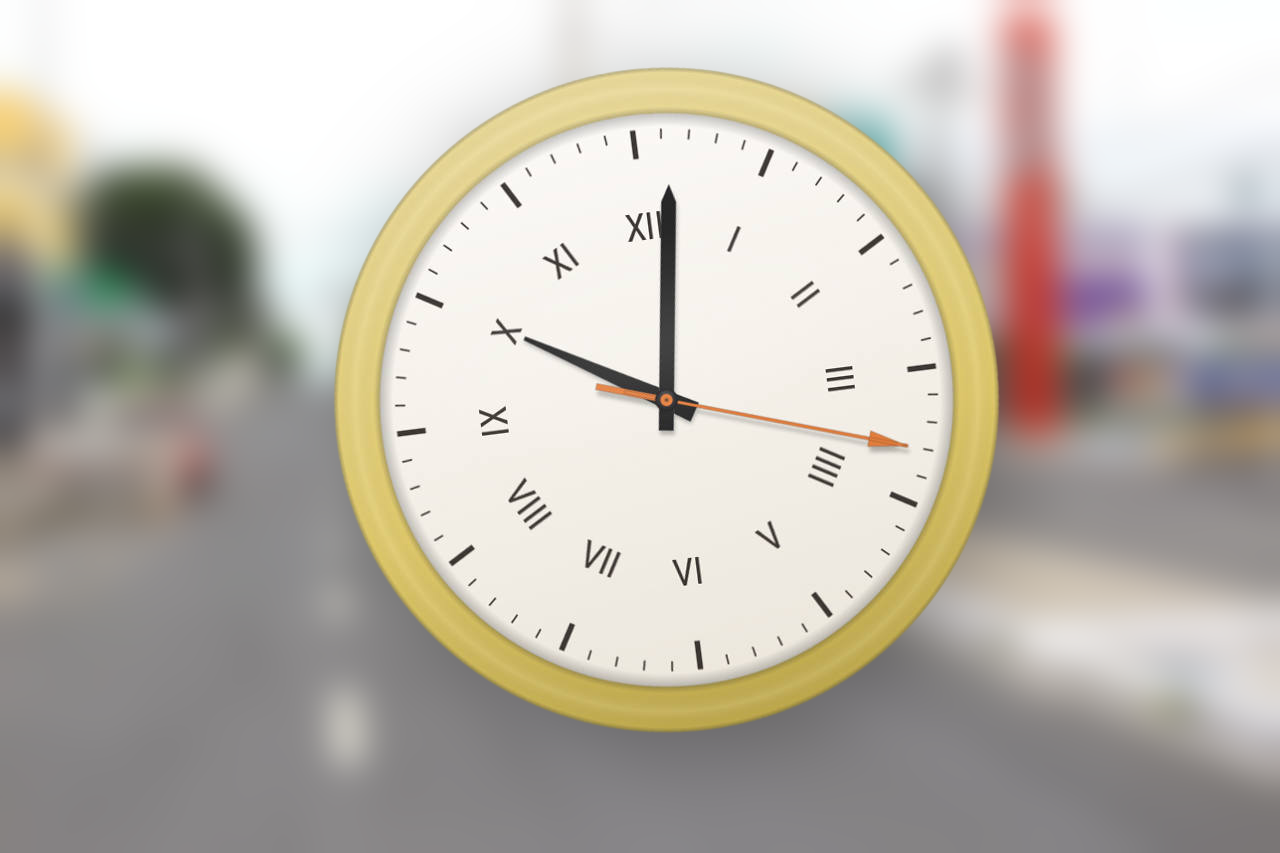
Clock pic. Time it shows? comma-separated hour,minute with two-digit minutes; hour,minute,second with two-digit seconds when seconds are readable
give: 10,01,18
